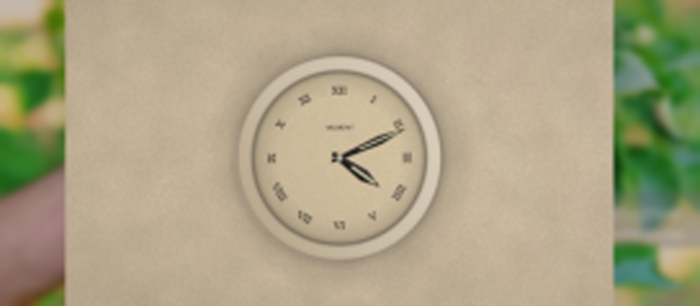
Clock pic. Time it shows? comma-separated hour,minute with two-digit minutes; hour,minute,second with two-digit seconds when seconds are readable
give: 4,11
